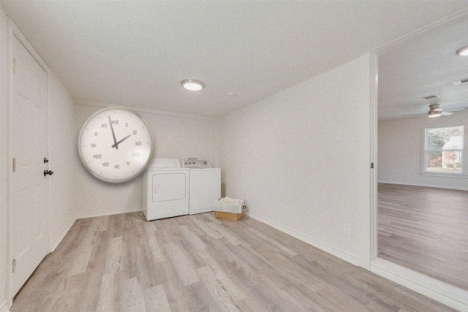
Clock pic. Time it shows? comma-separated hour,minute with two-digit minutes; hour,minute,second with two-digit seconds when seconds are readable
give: 1,58
